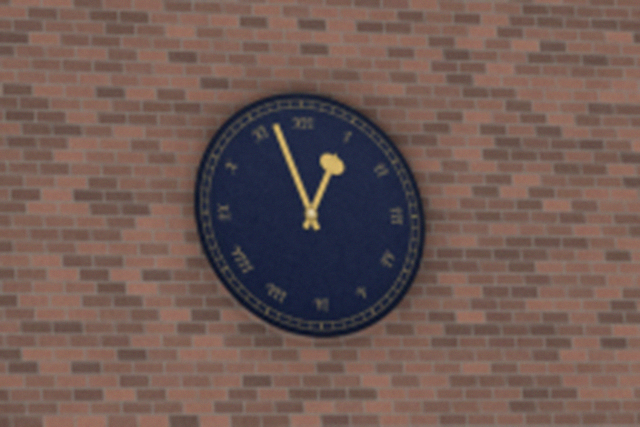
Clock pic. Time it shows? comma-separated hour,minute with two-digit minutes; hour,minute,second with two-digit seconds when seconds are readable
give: 12,57
